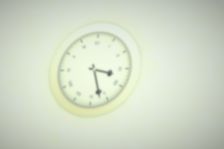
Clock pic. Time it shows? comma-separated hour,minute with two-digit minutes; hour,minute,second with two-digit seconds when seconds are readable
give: 3,27
